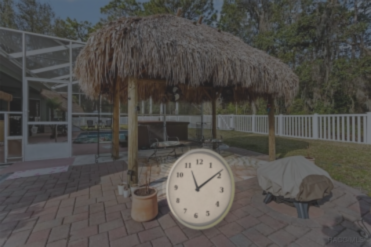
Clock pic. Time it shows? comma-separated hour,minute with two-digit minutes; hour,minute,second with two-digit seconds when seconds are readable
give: 11,09
